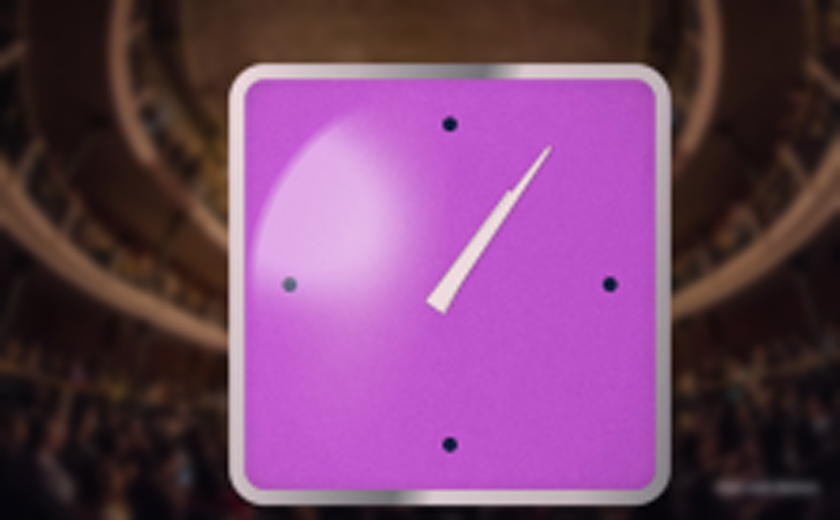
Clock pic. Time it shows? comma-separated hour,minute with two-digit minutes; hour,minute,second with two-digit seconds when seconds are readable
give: 1,06
